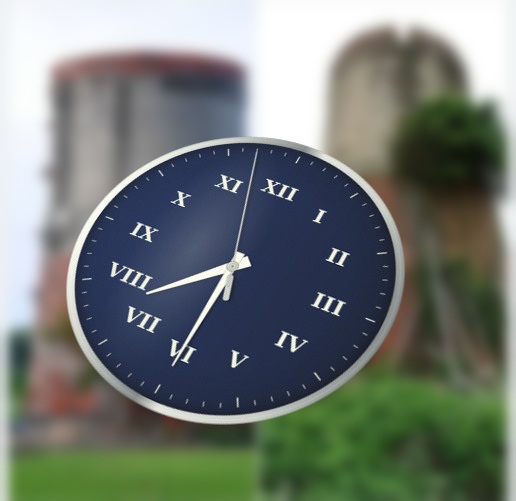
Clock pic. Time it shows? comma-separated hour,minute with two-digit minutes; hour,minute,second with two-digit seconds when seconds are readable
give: 7,29,57
